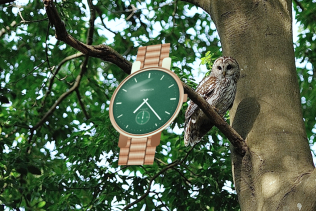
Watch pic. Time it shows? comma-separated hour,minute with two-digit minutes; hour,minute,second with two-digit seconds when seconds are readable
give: 7,23
